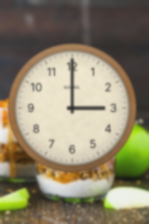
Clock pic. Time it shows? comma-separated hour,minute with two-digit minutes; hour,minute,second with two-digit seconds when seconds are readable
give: 3,00
